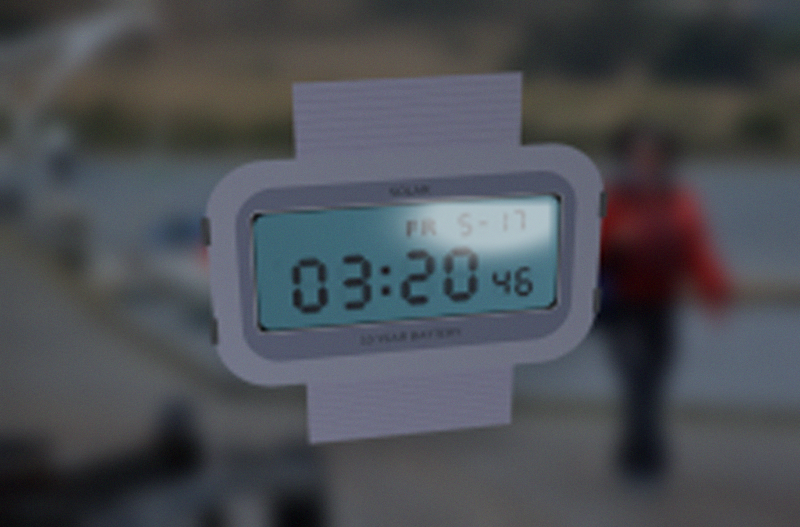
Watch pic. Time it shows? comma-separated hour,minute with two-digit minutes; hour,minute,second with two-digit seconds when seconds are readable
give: 3,20,46
